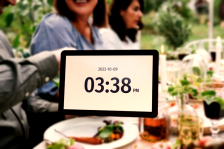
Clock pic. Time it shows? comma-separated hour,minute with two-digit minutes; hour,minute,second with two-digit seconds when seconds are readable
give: 3,38
